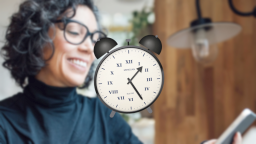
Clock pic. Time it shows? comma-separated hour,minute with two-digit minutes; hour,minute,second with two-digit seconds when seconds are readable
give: 1,25
